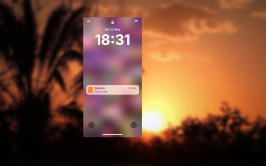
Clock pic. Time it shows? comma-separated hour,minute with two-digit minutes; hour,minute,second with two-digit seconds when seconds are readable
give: 18,31
